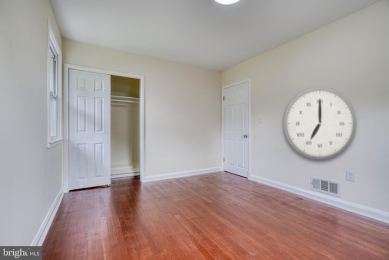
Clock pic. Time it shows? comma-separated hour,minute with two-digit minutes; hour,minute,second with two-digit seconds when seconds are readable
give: 7,00
